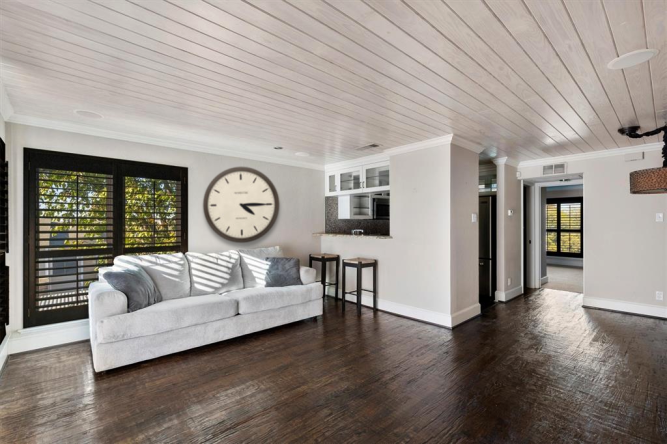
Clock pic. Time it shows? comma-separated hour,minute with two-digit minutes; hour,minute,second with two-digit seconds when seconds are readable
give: 4,15
